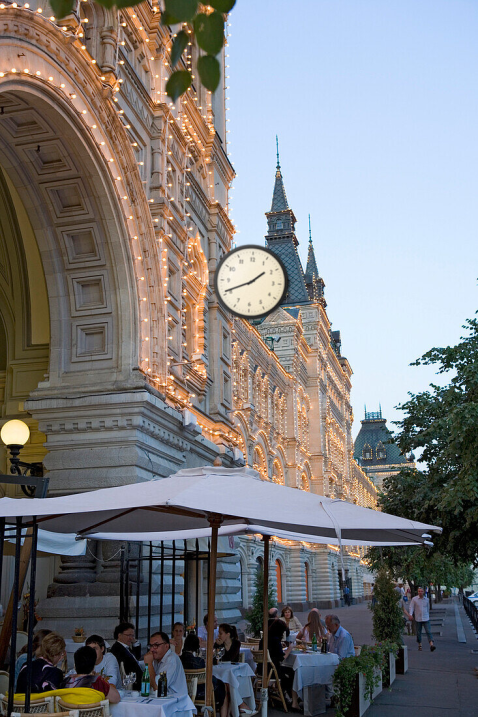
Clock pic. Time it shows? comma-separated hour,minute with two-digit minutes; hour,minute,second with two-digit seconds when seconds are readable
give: 1,41
